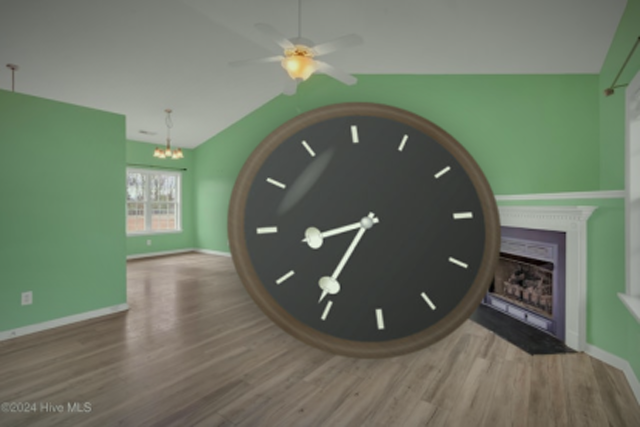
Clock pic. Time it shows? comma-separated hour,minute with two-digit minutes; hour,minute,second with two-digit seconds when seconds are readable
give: 8,36
